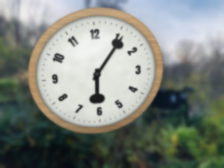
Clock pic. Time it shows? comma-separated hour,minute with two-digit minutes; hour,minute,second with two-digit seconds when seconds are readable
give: 6,06
